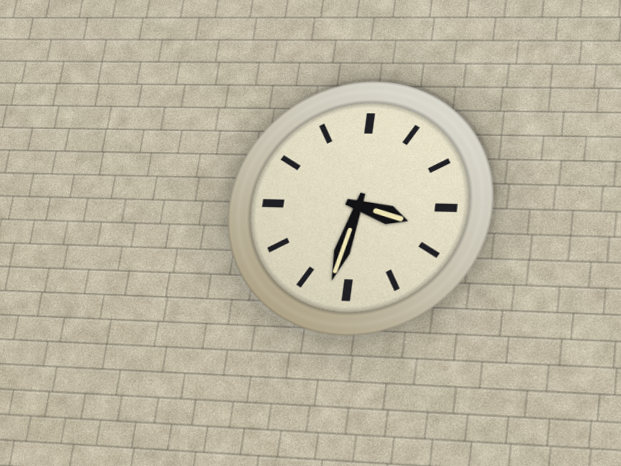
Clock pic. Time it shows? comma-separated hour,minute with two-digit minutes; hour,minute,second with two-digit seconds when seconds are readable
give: 3,32
